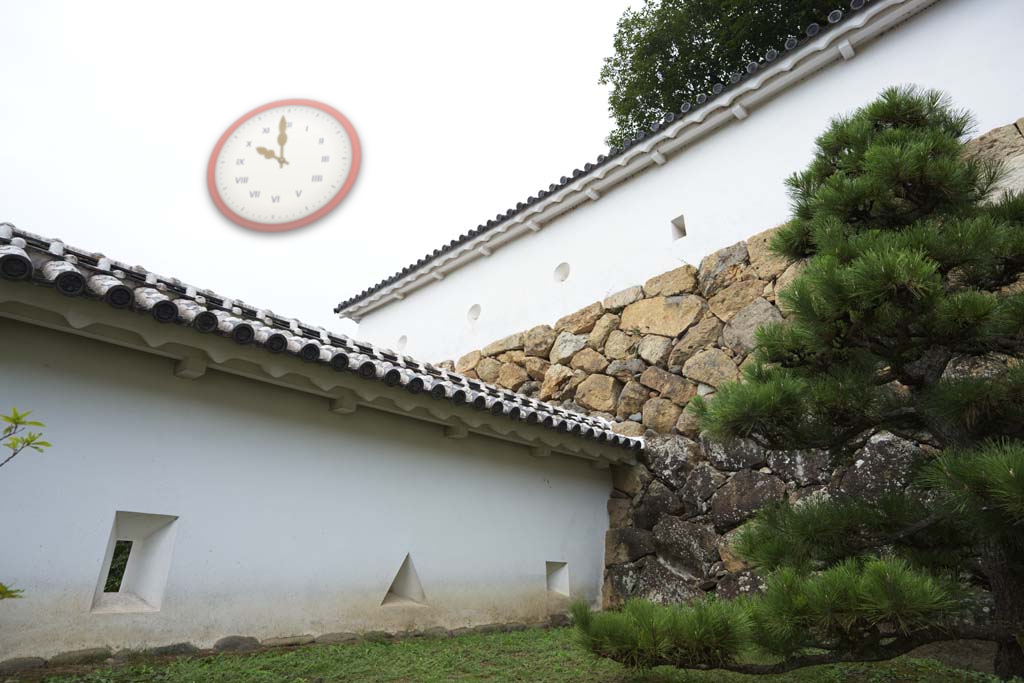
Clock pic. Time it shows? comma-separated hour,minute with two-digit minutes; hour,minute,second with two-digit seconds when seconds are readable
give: 9,59
